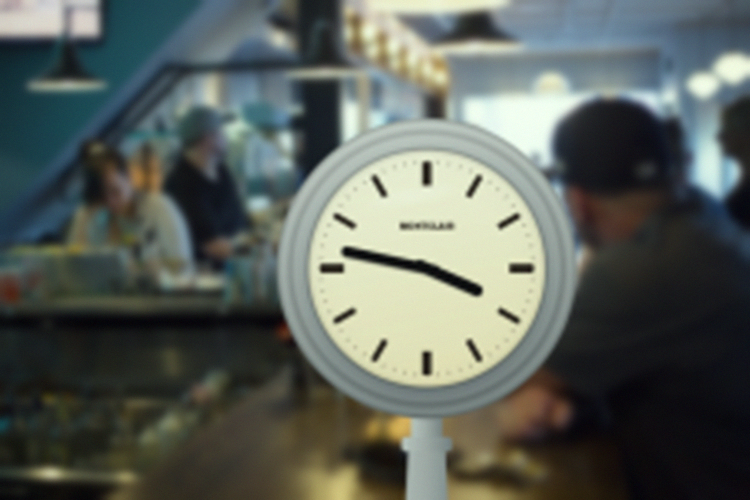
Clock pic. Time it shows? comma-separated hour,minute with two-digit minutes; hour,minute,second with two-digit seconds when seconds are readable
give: 3,47
